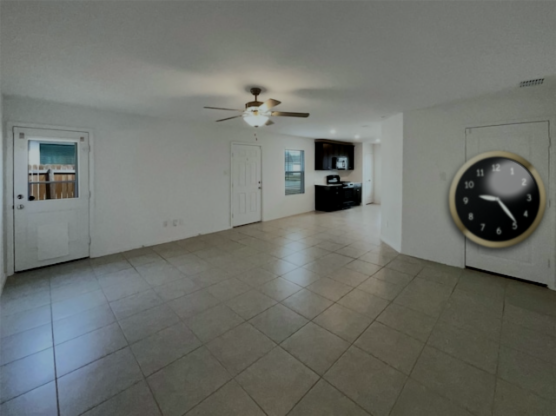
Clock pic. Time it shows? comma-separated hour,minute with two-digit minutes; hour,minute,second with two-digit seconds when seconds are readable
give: 9,24
